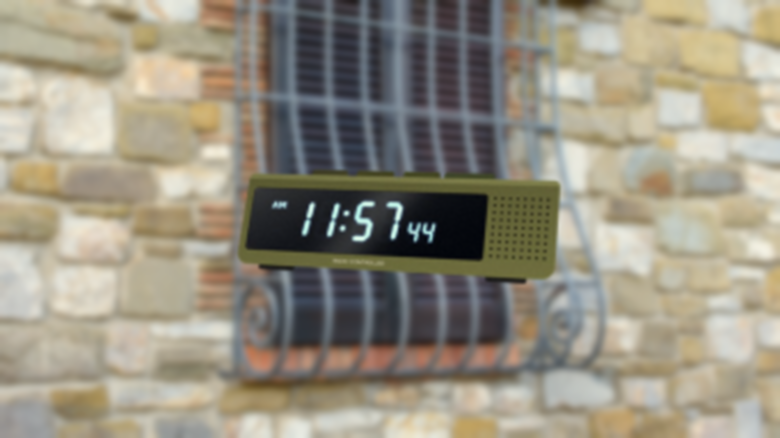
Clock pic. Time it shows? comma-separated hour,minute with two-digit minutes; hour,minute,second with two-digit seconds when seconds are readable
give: 11,57,44
